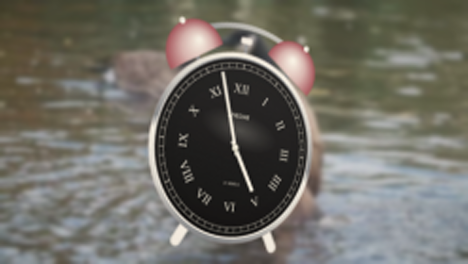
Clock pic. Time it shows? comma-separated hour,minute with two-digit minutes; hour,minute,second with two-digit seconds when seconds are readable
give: 4,57
